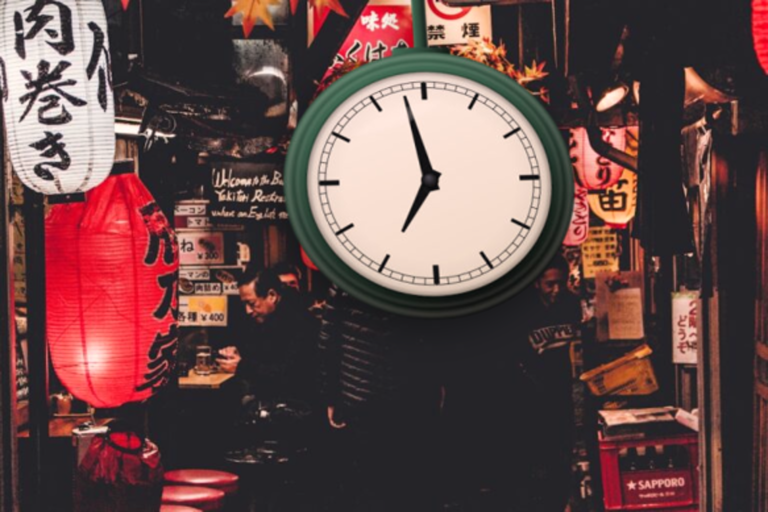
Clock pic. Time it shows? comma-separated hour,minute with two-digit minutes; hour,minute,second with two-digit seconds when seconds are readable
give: 6,58
